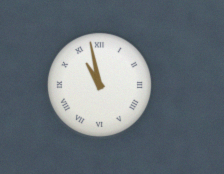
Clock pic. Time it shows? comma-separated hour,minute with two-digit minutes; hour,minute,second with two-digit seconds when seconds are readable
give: 10,58
